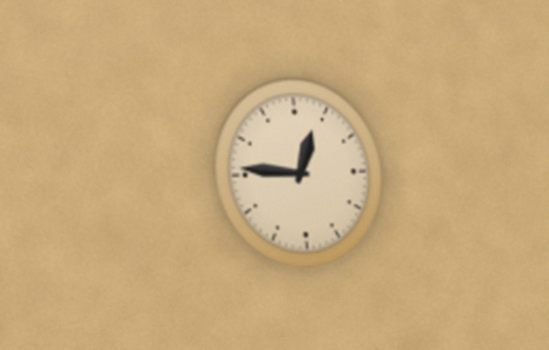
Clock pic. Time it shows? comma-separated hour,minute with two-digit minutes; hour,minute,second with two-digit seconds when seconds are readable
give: 12,46
